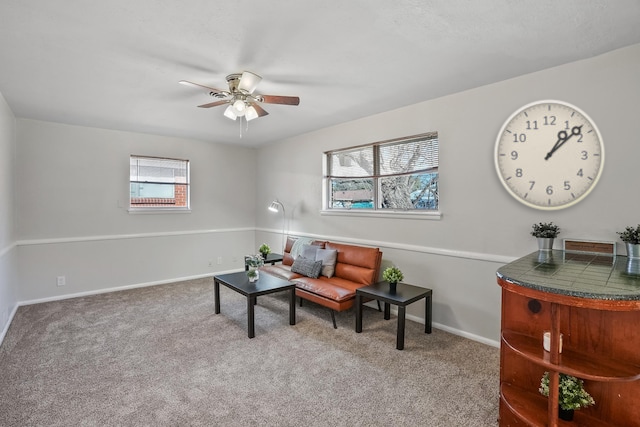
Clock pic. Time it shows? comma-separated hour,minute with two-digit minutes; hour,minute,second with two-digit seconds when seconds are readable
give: 1,08
